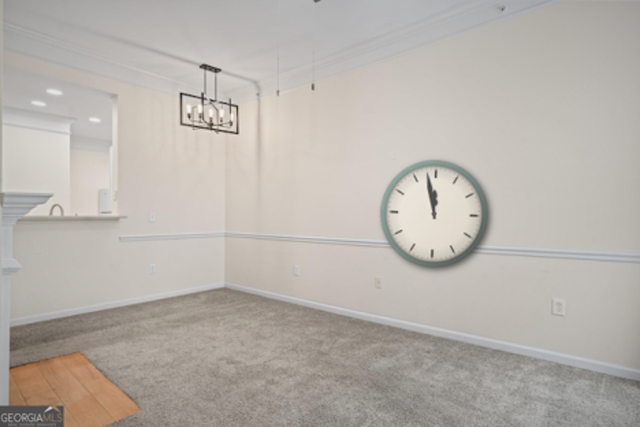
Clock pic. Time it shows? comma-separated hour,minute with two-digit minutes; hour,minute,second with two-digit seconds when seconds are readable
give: 11,58
